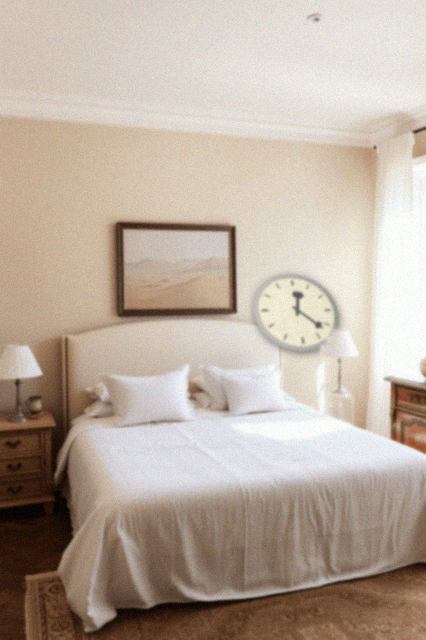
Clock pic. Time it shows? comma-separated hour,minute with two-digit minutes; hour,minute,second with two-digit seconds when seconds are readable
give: 12,22
